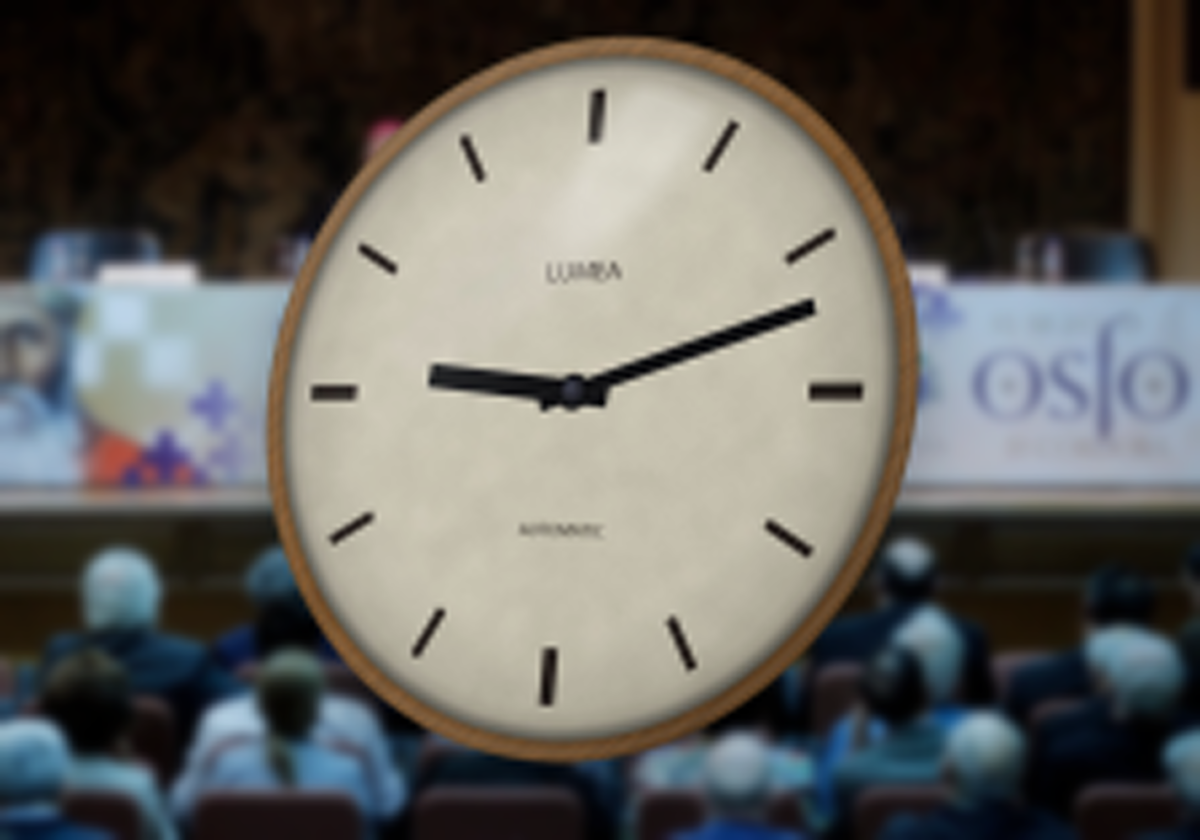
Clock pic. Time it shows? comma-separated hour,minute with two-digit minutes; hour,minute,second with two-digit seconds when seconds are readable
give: 9,12
